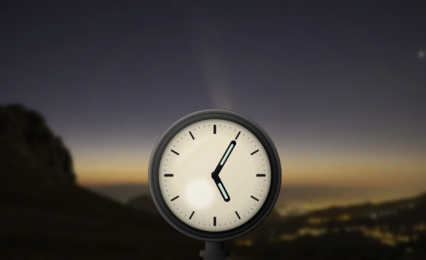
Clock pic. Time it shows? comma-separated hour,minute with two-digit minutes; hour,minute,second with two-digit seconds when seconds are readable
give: 5,05
